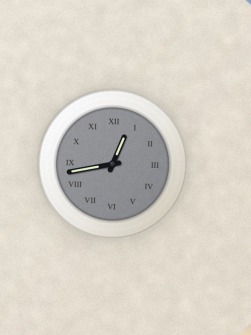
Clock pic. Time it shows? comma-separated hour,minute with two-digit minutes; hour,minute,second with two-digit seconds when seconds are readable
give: 12,43
